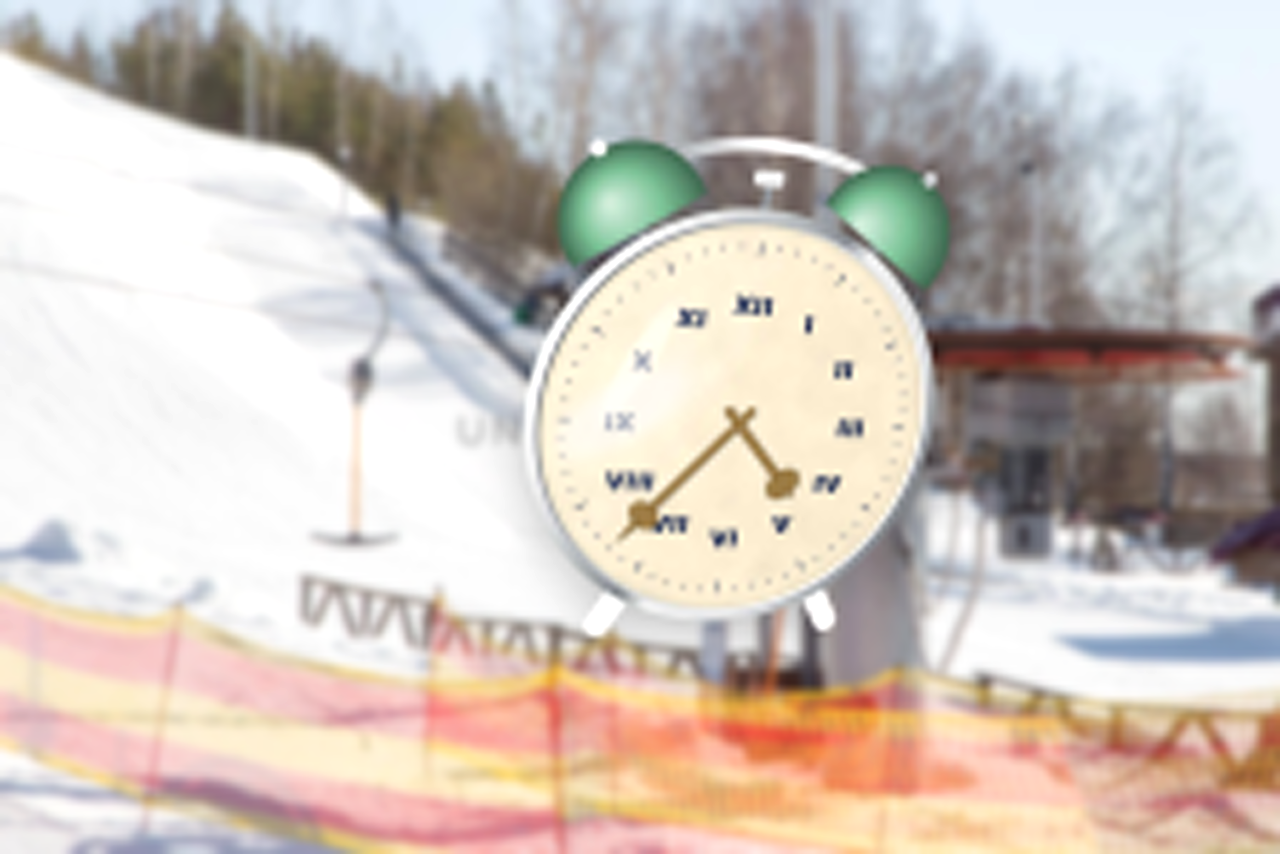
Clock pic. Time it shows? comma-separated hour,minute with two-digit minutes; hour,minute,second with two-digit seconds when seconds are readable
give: 4,37
